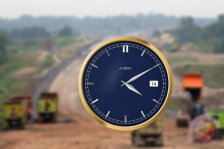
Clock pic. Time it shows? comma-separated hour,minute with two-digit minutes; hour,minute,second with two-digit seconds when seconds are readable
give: 4,10
